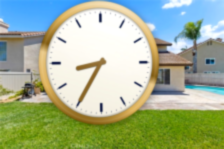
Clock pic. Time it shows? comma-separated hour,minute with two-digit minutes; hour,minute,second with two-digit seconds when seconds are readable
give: 8,35
